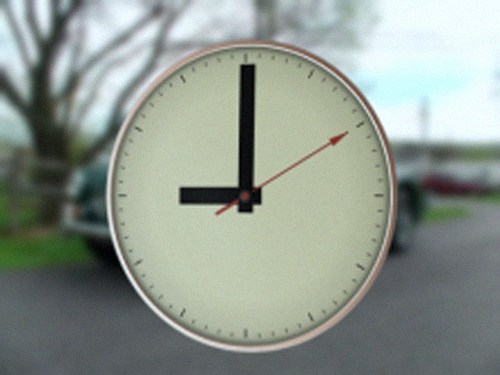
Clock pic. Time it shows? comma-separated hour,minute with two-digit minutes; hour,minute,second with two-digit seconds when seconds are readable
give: 9,00,10
